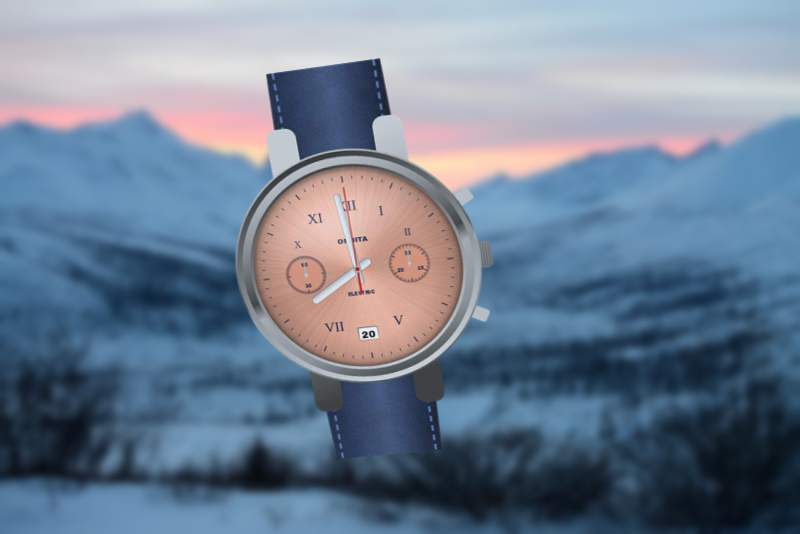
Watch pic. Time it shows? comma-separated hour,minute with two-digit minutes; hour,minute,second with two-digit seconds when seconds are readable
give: 7,59
